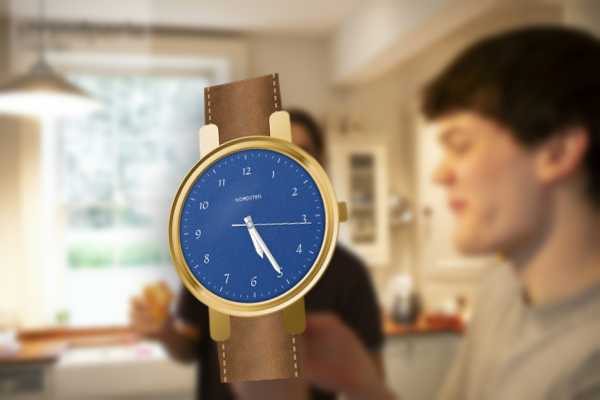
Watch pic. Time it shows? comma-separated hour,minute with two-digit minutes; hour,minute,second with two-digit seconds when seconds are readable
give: 5,25,16
